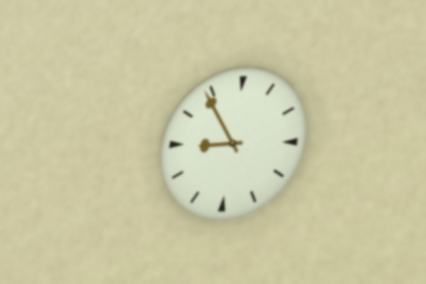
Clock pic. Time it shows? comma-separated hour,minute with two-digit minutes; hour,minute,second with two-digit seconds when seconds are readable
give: 8,54
